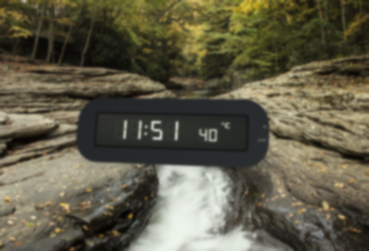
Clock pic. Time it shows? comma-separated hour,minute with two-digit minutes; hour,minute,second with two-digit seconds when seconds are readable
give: 11,51
